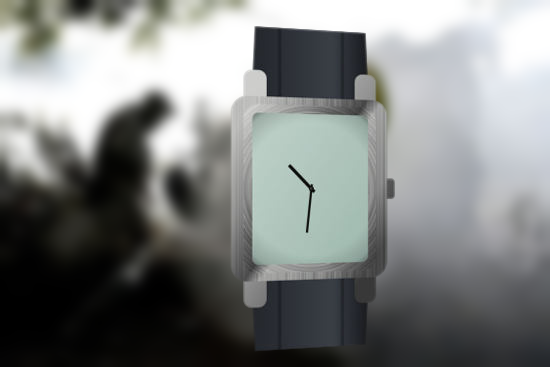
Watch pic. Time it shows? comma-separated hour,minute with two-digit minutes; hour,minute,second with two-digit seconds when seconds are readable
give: 10,31
